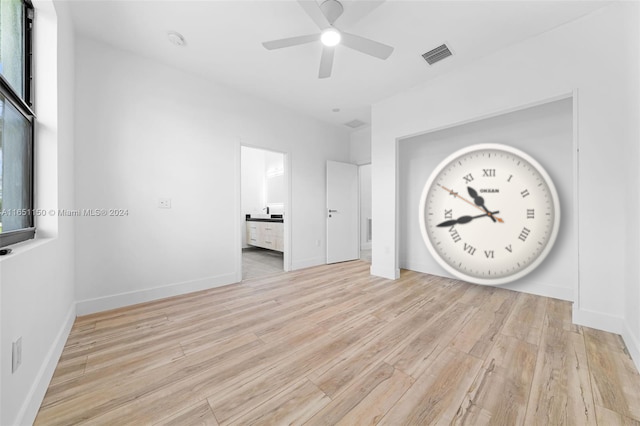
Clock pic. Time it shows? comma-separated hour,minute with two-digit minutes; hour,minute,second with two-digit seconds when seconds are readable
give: 10,42,50
